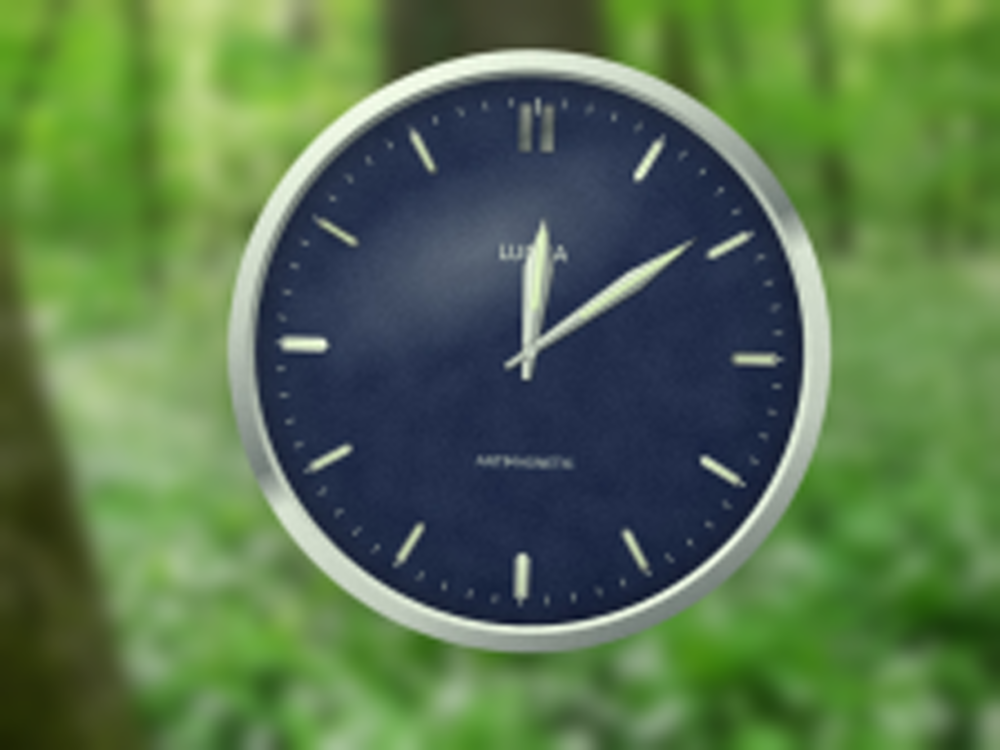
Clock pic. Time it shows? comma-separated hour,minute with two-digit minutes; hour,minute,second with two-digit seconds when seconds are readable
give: 12,09
